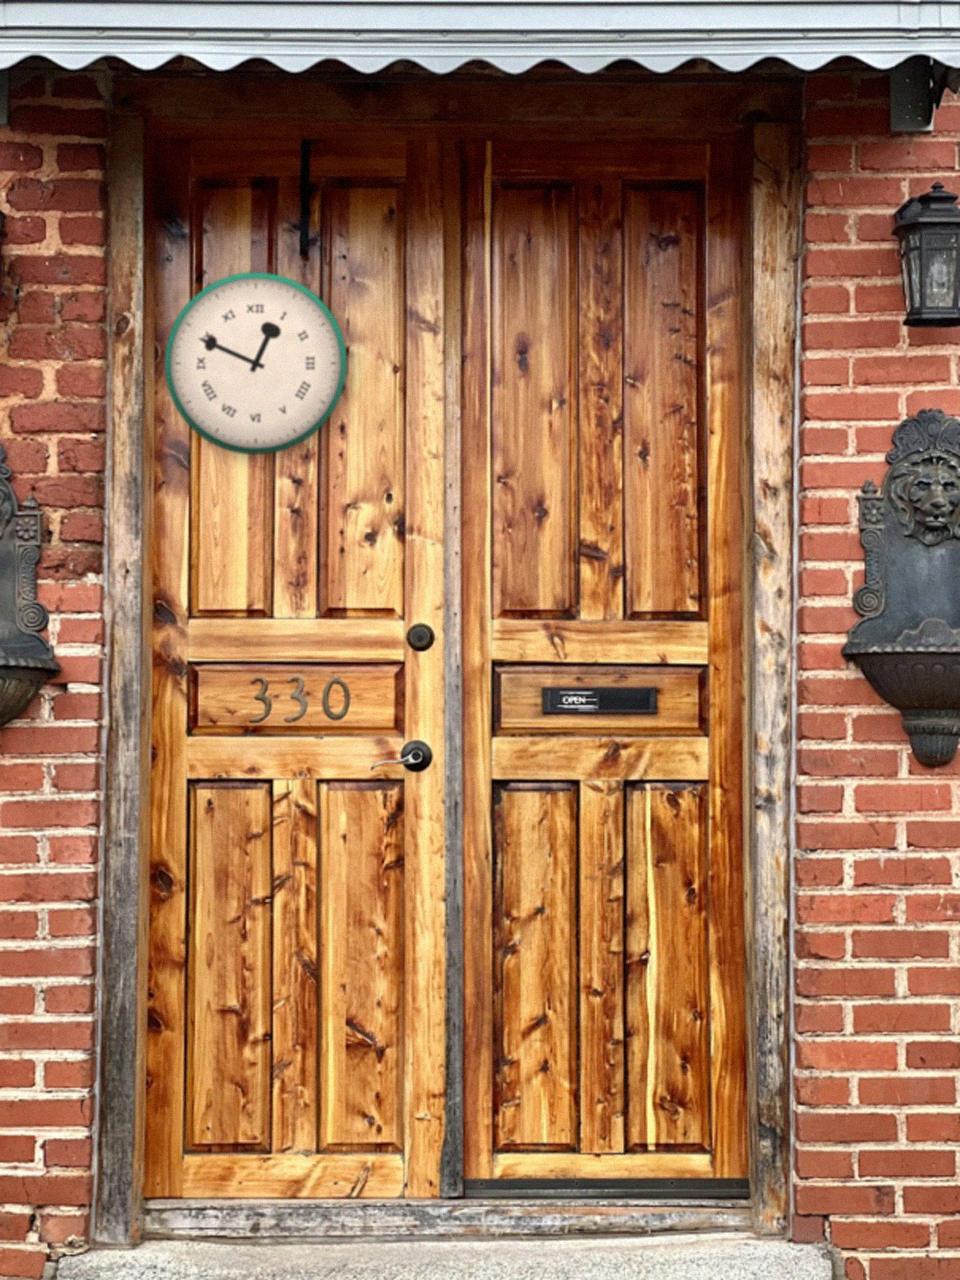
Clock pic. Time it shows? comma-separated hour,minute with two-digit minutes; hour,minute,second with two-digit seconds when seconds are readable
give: 12,49
